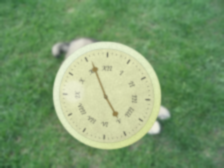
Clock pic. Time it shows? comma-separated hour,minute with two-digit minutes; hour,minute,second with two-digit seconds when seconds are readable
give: 4,56
